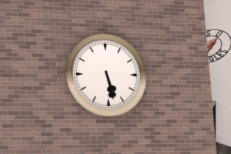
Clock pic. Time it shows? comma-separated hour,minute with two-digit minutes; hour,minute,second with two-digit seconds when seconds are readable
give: 5,28
